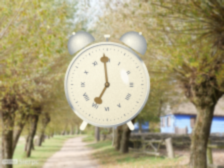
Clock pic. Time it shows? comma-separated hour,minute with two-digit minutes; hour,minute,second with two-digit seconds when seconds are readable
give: 6,59
